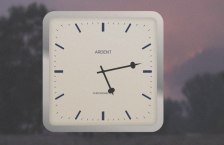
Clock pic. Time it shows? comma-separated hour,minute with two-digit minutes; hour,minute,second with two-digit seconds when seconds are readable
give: 5,13
